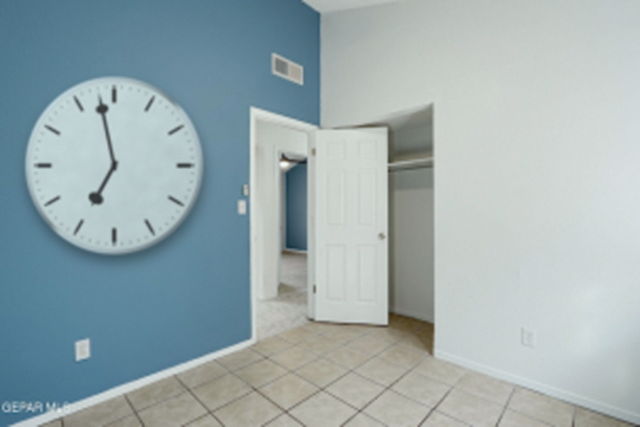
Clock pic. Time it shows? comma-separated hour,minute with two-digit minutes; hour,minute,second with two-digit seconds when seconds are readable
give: 6,58
